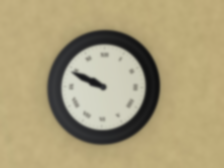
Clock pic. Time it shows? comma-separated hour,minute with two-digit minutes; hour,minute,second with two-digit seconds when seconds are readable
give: 9,49
